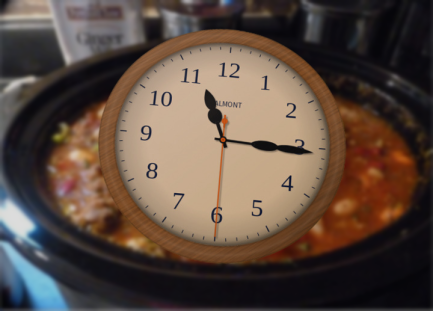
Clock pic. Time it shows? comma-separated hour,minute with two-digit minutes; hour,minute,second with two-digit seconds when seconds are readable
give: 11,15,30
